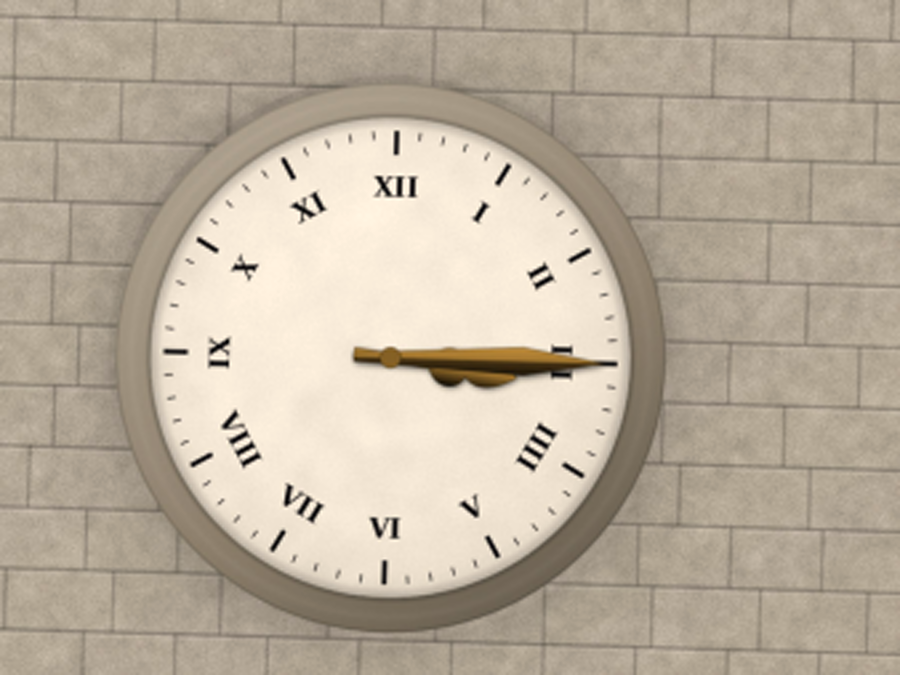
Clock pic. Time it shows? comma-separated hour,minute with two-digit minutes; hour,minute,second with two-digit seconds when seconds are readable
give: 3,15
